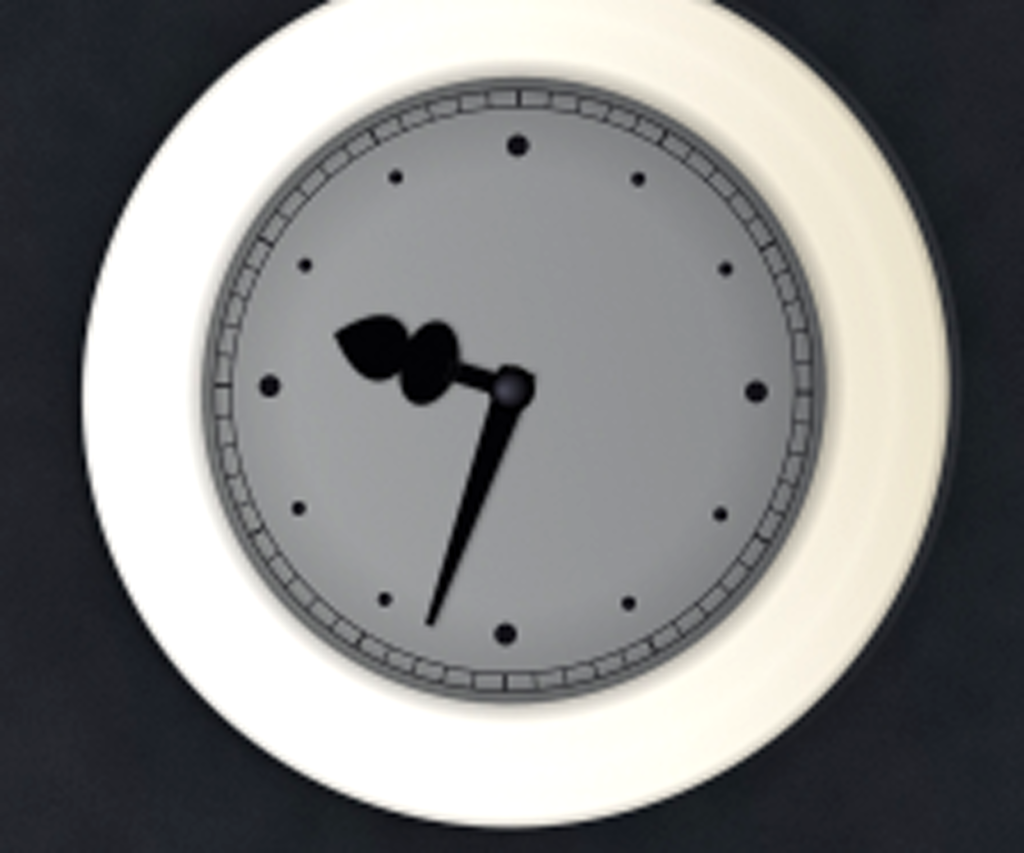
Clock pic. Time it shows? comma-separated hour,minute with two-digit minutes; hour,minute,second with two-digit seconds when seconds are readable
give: 9,33
